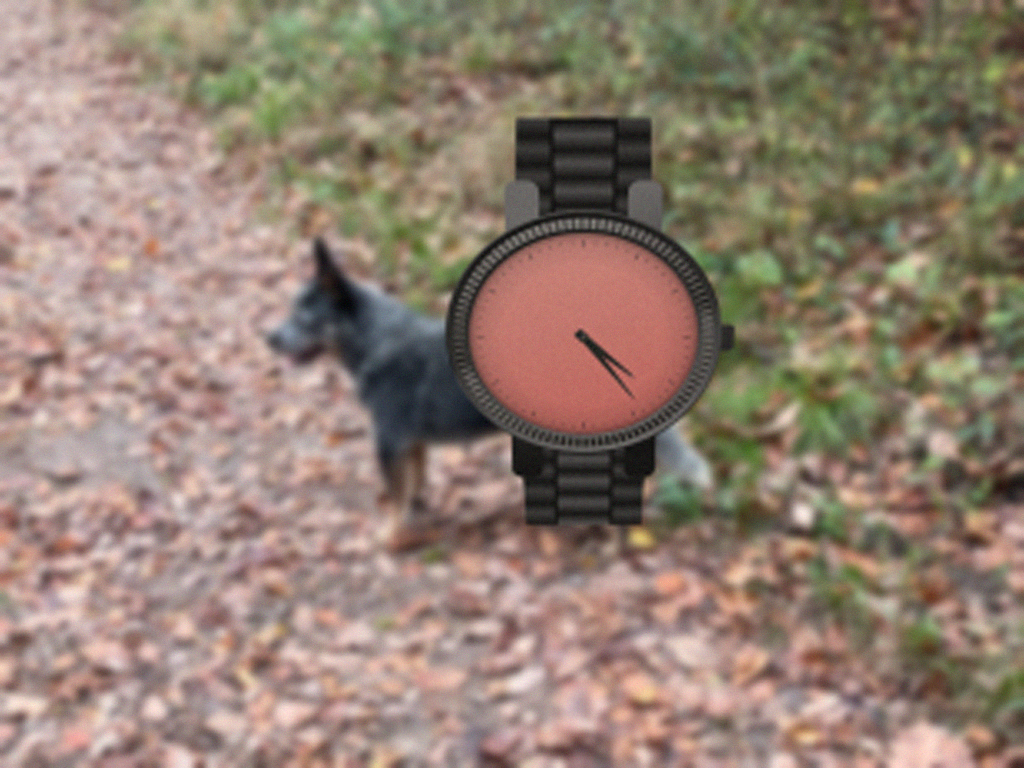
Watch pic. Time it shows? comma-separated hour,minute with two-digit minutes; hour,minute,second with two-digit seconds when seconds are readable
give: 4,24
